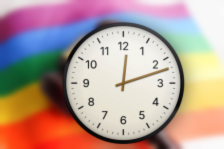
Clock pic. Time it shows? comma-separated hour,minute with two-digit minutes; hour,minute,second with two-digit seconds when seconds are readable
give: 12,12
